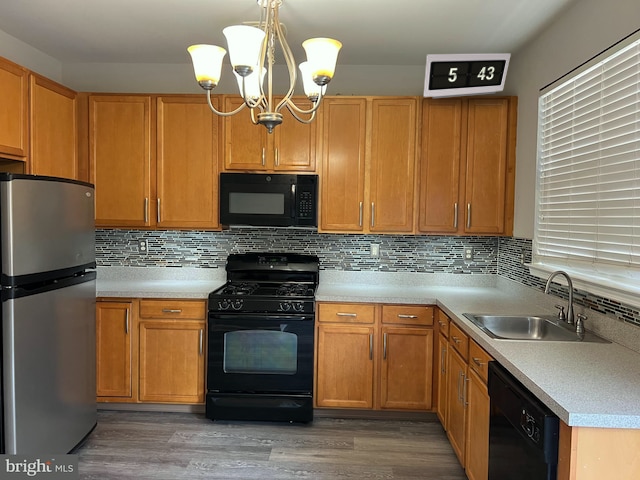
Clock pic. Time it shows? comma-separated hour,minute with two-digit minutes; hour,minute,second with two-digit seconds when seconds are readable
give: 5,43
